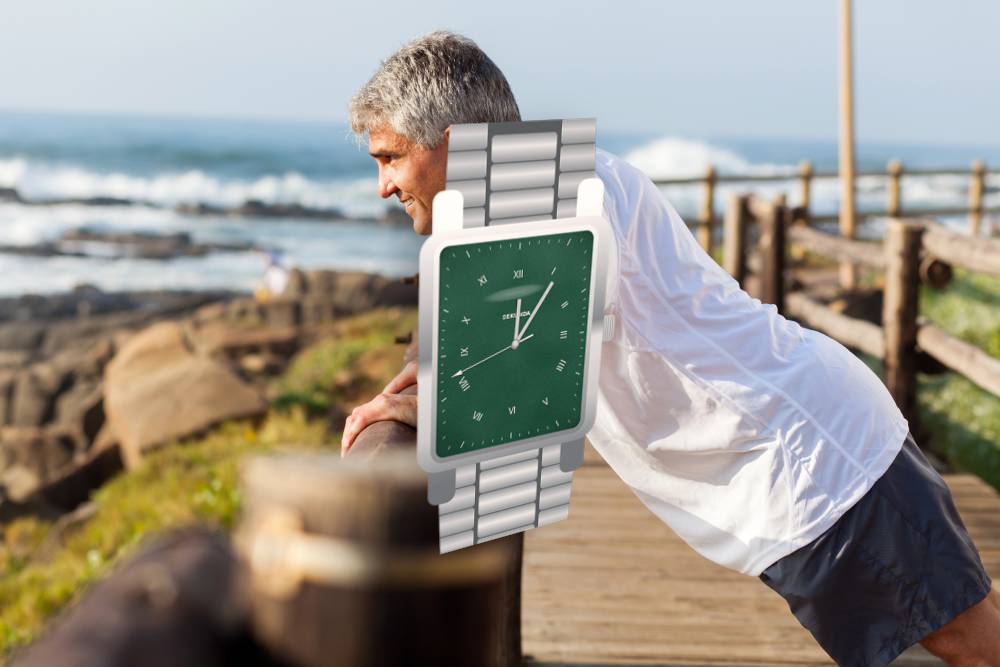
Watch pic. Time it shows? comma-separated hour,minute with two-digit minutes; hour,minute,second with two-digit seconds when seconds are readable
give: 12,05,42
